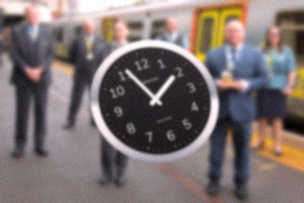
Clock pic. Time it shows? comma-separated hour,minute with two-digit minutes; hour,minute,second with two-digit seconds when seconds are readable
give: 1,56
